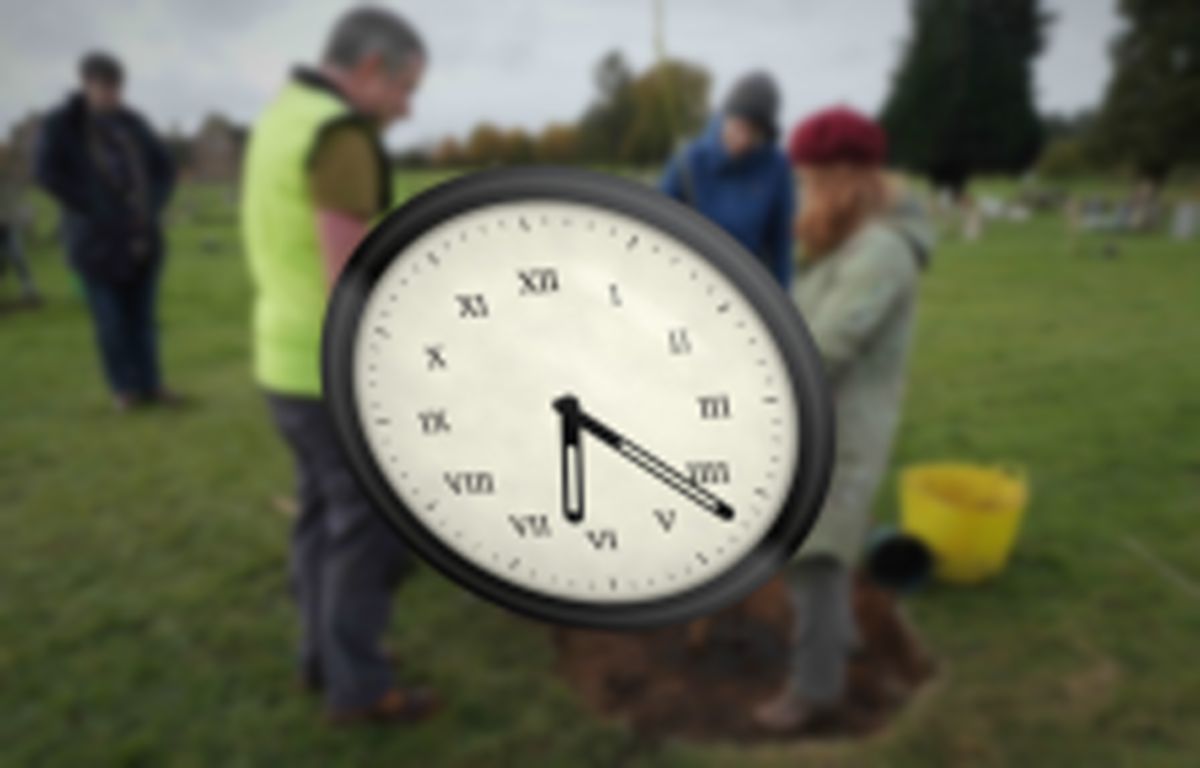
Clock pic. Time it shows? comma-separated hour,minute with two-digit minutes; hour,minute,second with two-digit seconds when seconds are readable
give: 6,22
